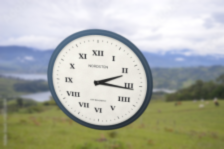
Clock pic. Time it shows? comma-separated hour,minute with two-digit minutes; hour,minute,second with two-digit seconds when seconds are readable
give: 2,16
